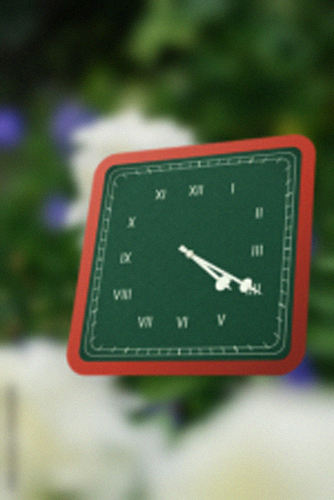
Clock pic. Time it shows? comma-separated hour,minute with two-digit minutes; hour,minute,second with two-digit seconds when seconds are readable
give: 4,20
